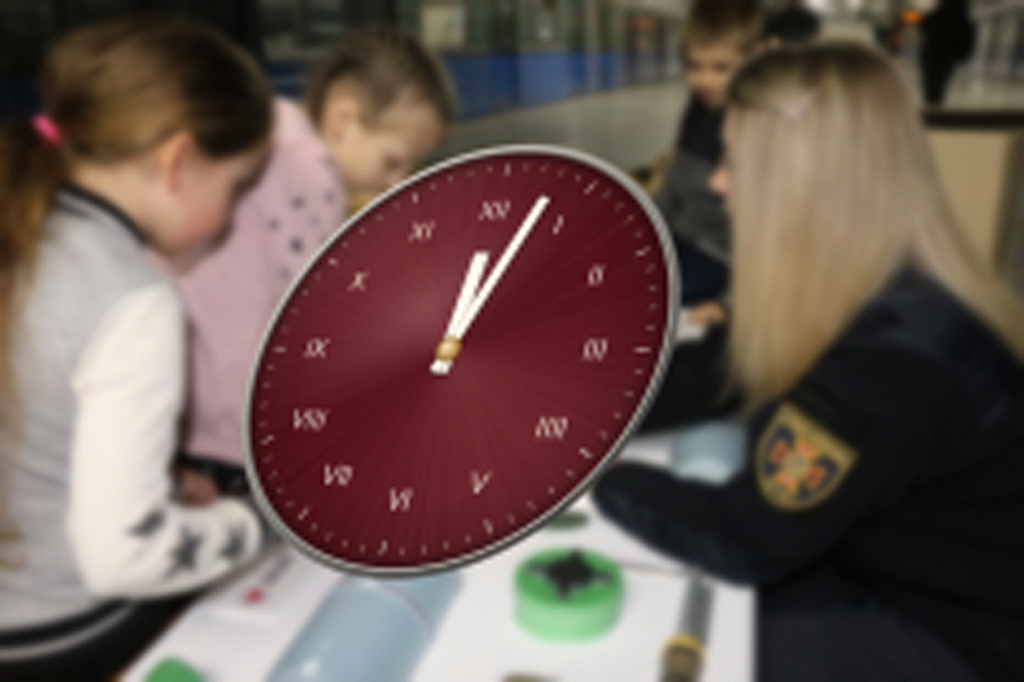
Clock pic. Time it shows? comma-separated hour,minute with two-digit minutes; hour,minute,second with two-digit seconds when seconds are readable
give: 12,03
